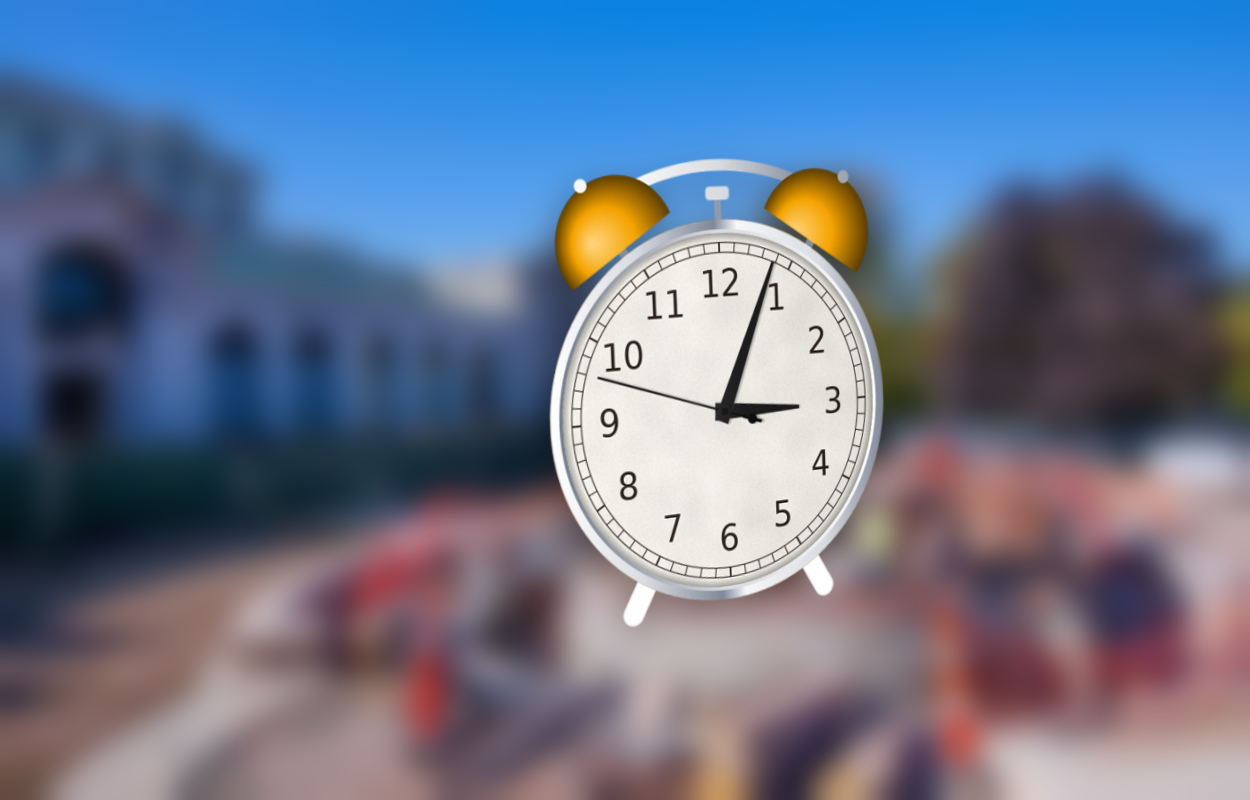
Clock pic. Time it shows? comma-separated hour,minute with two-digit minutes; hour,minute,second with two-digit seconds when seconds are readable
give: 3,03,48
